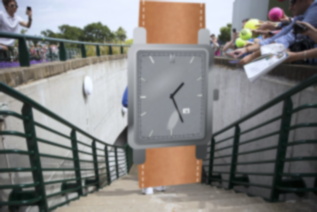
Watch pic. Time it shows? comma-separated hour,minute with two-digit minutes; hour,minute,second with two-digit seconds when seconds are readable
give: 1,26
